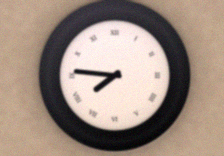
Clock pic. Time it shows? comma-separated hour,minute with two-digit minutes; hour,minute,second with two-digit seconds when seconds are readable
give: 7,46
